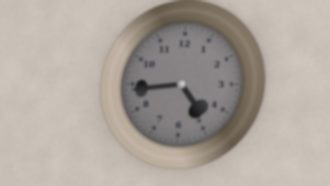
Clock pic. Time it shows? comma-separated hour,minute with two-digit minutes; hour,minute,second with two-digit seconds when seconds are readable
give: 4,44
